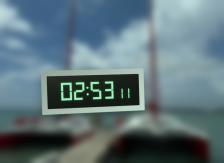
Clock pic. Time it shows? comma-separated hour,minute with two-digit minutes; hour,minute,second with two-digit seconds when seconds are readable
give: 2,53,11
